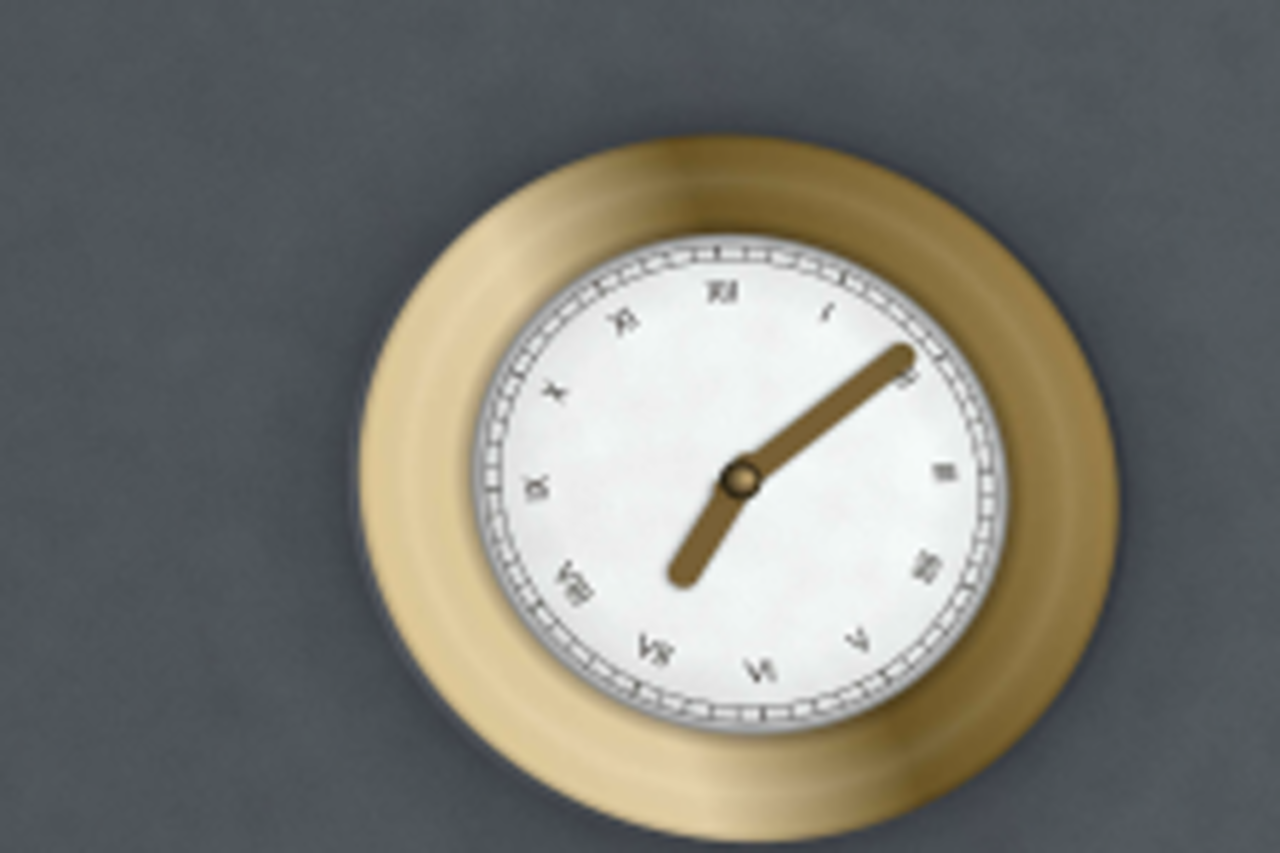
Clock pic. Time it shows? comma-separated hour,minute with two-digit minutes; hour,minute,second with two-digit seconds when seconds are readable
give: 7,09
